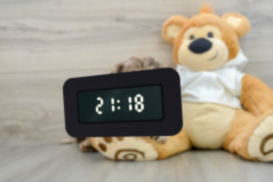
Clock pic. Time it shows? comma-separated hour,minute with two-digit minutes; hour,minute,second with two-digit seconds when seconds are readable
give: 21,18
